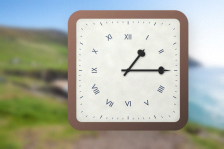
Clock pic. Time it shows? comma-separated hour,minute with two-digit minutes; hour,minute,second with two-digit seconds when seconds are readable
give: 1,15
